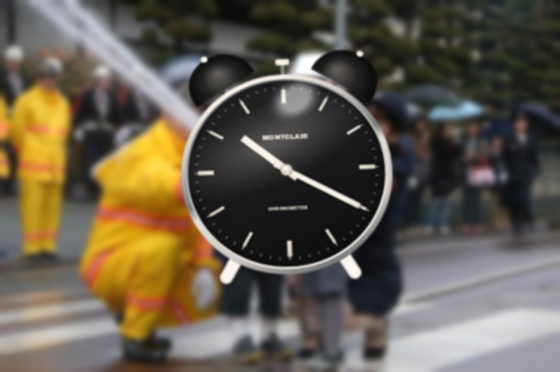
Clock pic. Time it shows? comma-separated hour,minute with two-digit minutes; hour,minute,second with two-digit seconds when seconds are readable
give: 10,20
